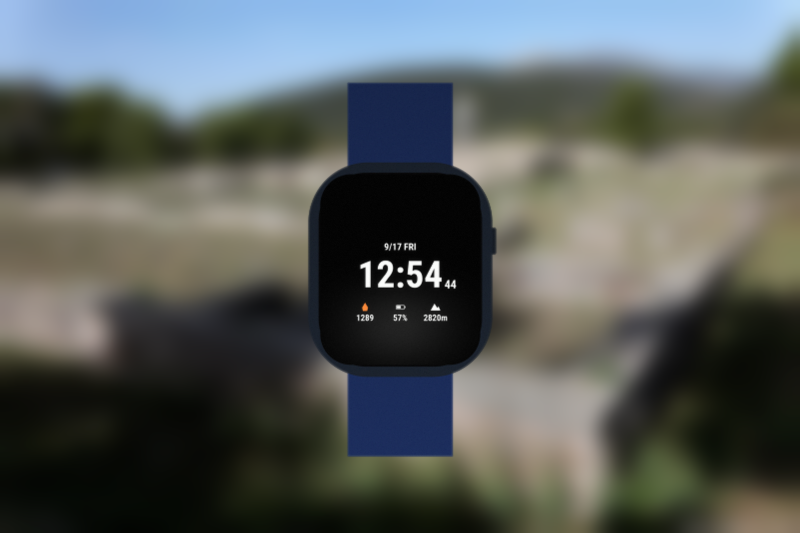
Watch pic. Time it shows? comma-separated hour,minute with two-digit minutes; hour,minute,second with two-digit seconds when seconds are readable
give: 12,54,44
